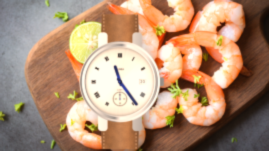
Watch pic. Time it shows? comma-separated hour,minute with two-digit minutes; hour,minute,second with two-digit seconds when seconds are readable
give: 11,24
